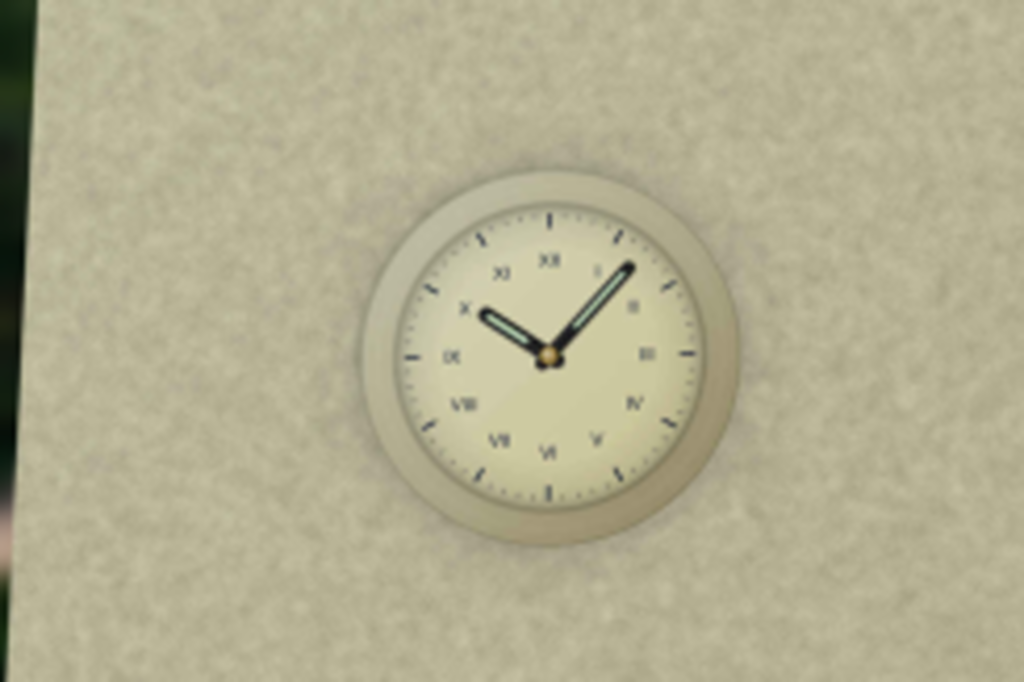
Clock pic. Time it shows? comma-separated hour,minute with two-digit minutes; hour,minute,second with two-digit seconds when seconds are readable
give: 10,07
